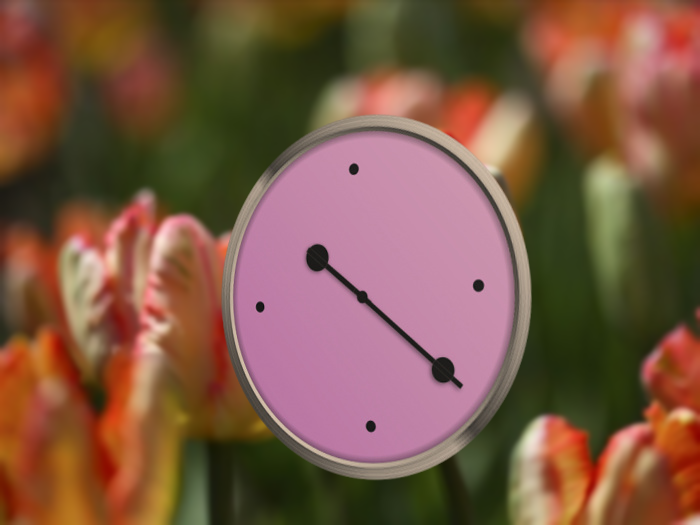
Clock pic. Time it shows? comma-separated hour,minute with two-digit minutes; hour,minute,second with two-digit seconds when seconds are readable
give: 10,22
